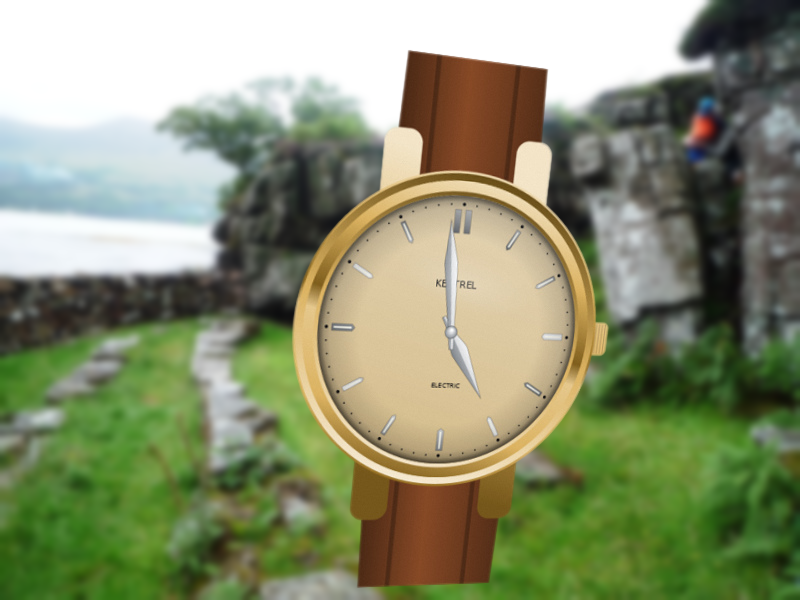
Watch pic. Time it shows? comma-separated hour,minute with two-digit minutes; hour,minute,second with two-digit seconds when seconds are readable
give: 4,59
